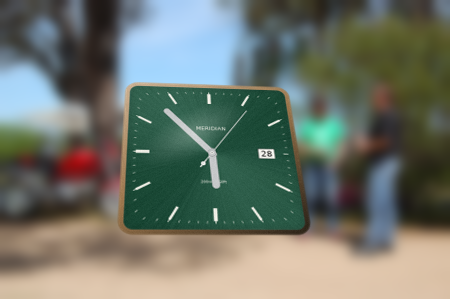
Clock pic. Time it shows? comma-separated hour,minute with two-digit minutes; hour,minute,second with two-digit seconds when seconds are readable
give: 5,53,06
